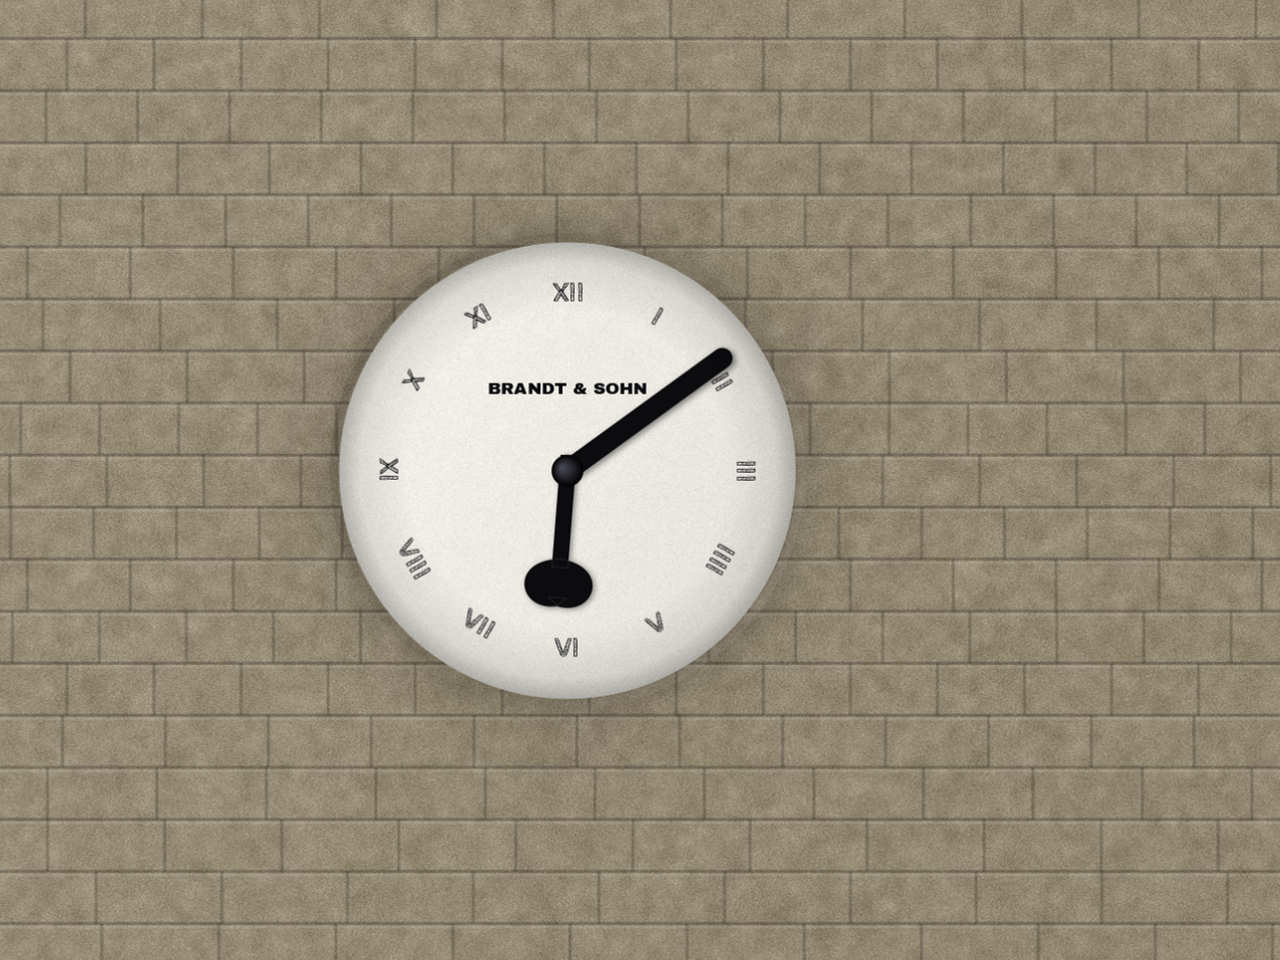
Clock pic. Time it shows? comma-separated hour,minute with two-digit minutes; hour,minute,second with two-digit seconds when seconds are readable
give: 6,09
